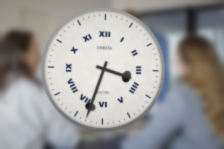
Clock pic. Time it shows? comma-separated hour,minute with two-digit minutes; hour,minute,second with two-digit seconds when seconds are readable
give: 3,33
